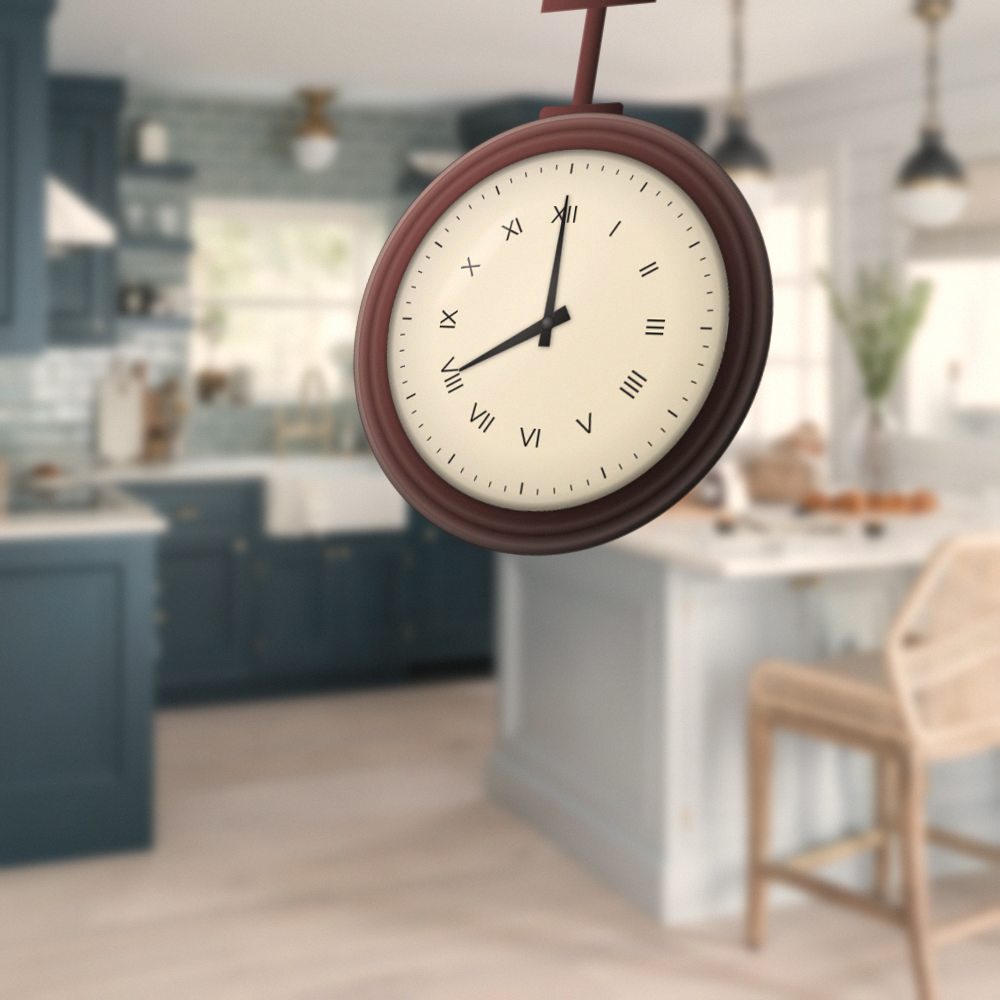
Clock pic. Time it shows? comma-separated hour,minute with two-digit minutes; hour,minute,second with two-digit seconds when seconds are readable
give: 8,00
